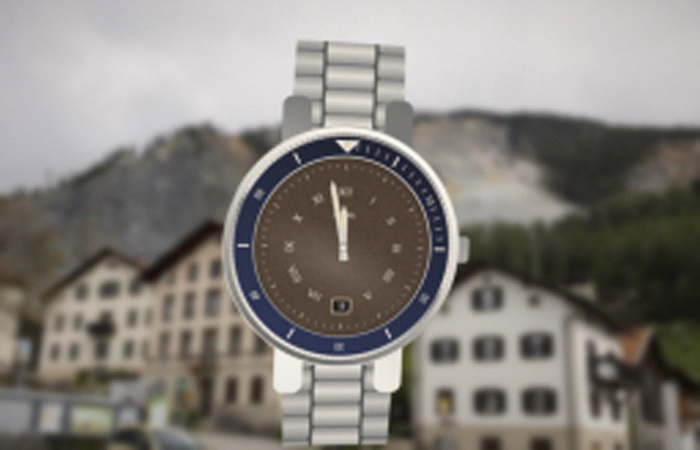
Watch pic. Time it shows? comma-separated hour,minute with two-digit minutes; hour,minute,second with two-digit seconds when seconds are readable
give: 11,58
